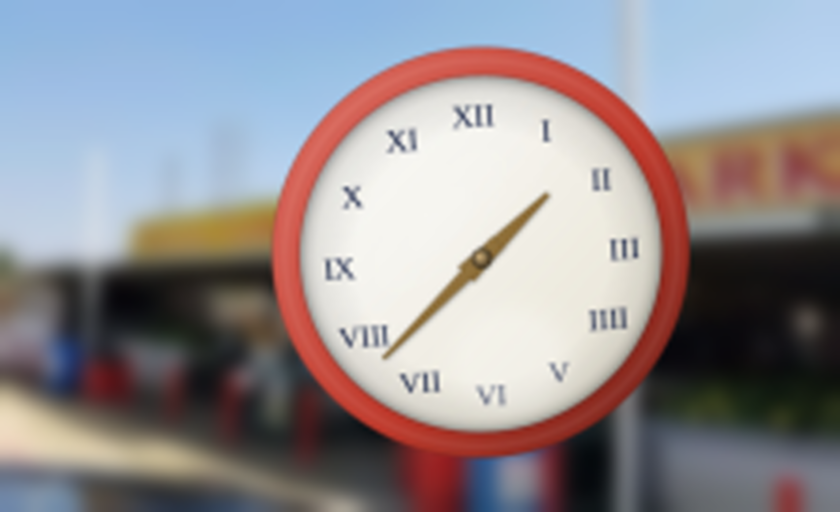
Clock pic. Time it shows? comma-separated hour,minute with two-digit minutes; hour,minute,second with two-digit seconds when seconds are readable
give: 1,38
